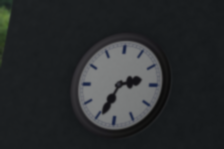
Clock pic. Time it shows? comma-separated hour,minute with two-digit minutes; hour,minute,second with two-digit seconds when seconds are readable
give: 2,34
